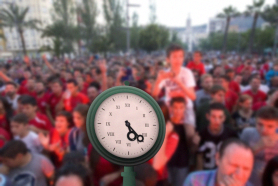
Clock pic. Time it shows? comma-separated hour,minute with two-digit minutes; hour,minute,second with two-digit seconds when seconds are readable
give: 5,23
